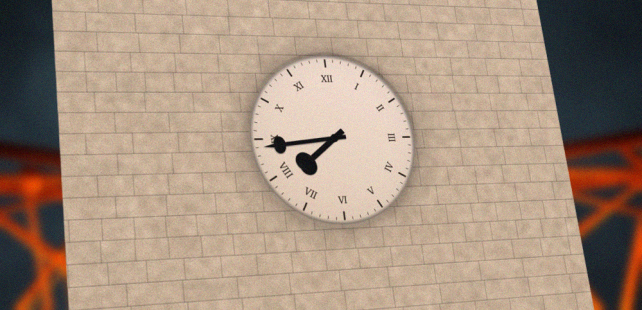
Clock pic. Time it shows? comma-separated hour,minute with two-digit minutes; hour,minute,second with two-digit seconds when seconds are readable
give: 7,44
